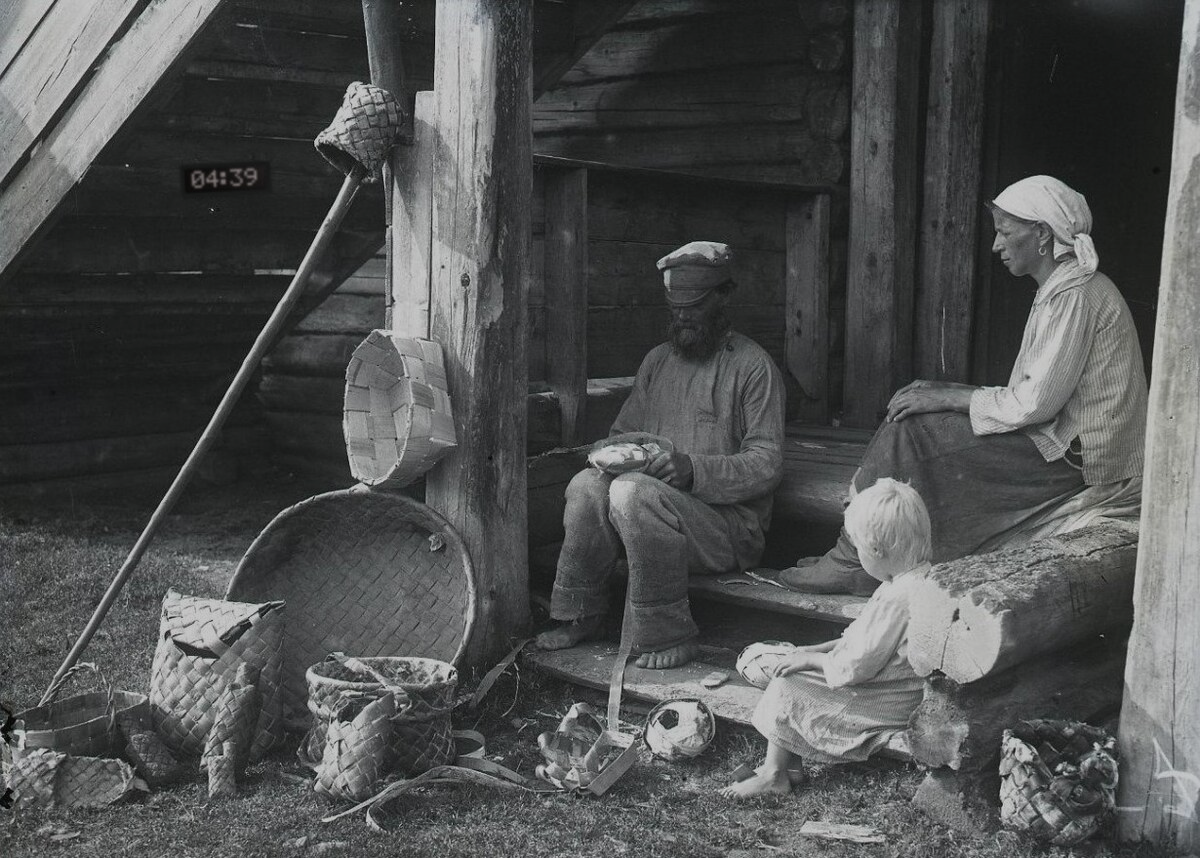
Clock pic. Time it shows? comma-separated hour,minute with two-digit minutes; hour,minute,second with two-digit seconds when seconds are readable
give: 4,39
